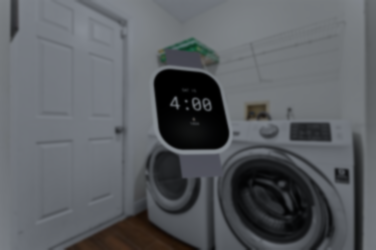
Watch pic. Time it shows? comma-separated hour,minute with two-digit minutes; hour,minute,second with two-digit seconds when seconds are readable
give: 4,00
